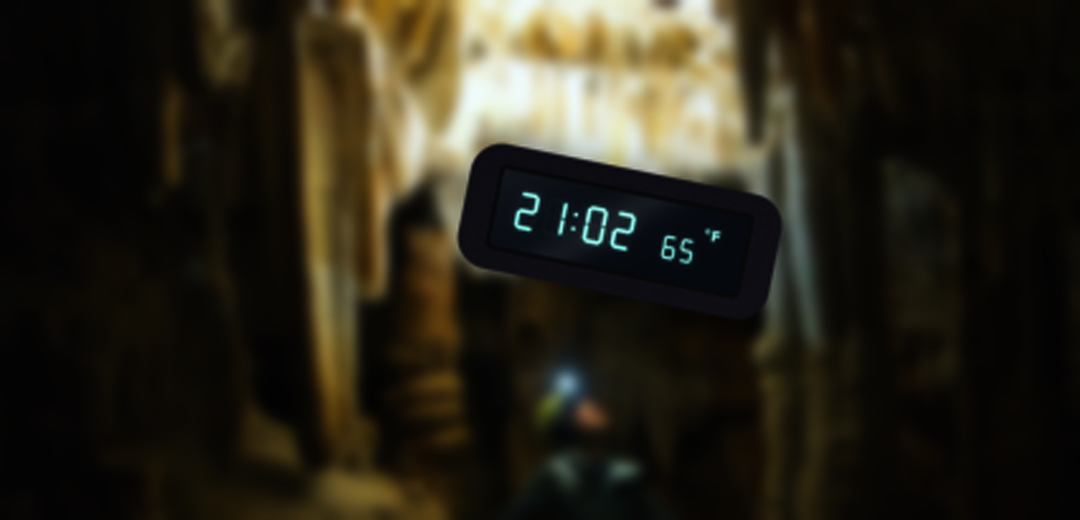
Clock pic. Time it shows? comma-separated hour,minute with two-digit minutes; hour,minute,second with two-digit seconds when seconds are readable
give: 21,02
